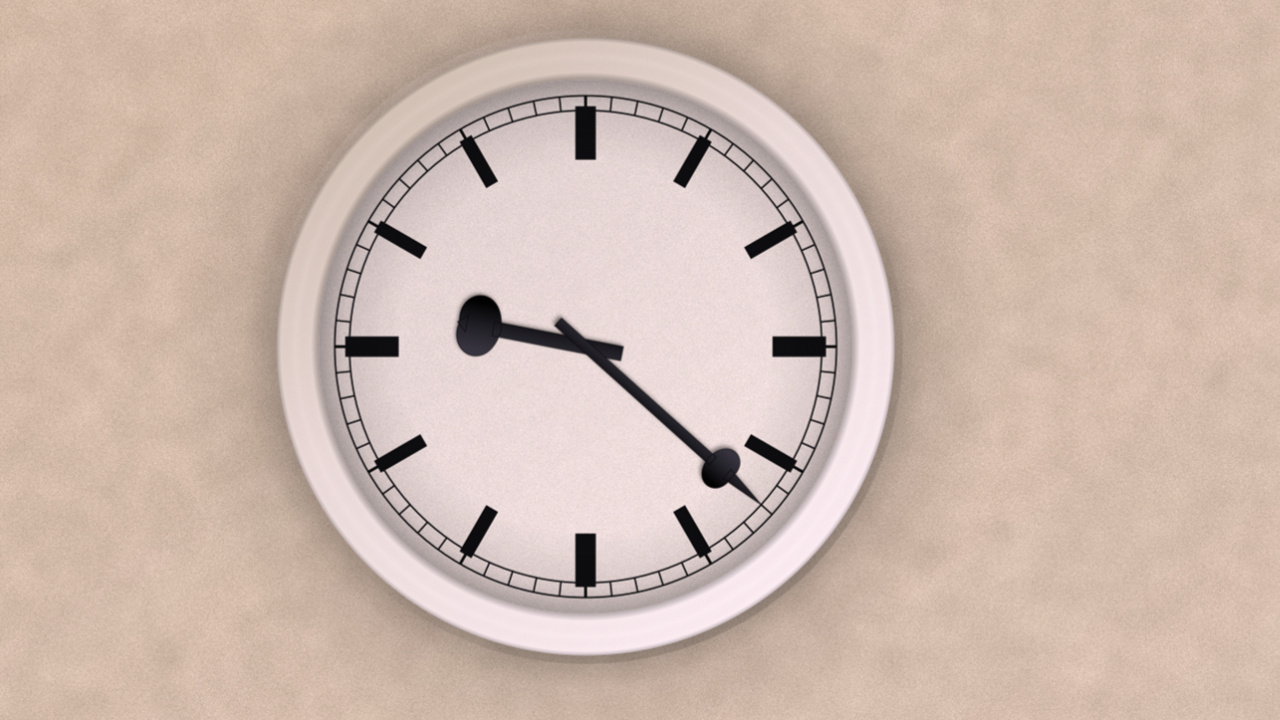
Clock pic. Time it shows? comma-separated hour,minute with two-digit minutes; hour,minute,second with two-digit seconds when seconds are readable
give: 9,22
